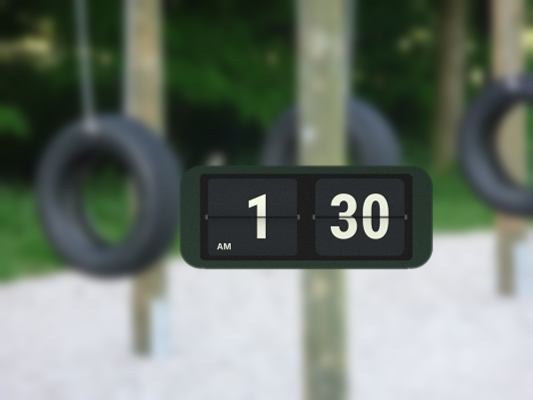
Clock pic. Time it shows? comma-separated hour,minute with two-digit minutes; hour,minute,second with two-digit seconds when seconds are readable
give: 1,30
